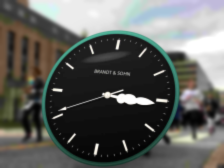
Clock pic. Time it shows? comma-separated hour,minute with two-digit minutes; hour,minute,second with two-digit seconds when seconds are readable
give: 3,15,41
